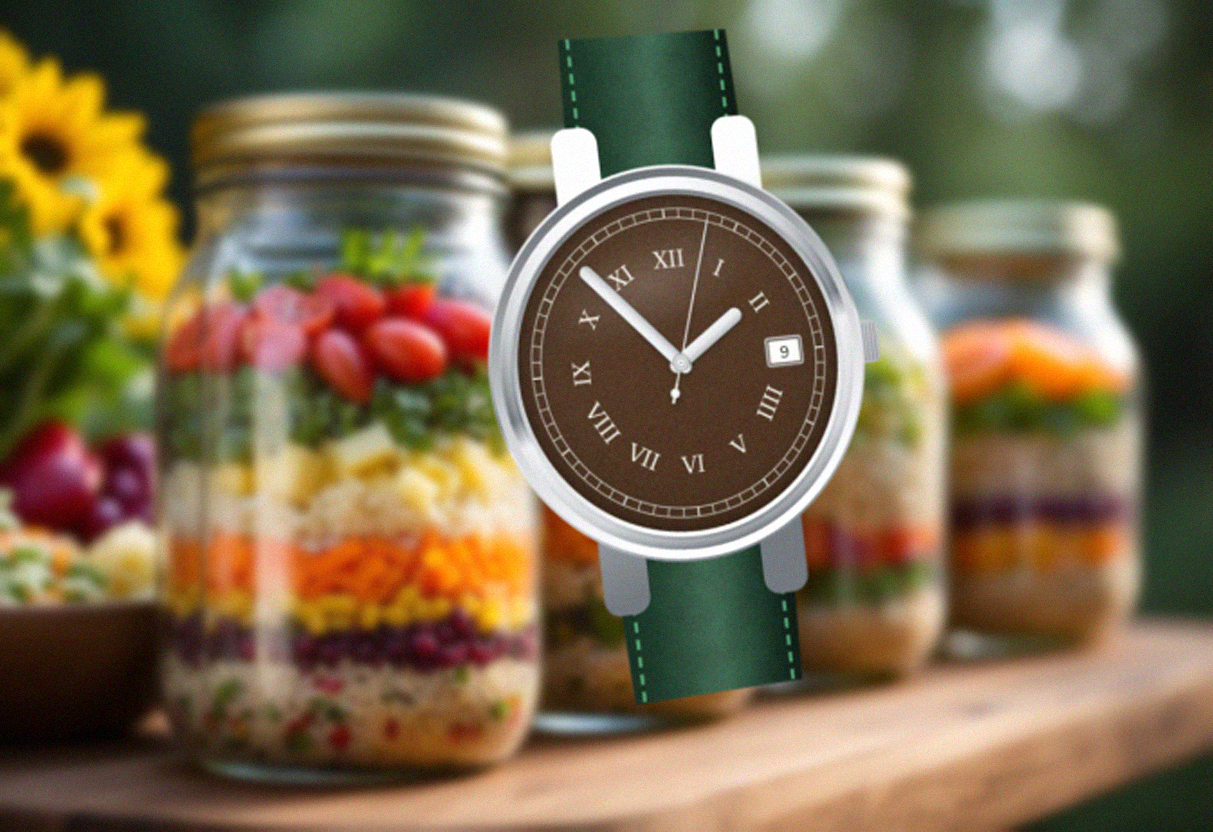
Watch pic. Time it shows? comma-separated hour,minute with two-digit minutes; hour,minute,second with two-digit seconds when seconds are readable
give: 1,53,03
